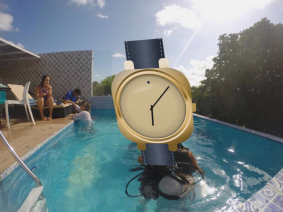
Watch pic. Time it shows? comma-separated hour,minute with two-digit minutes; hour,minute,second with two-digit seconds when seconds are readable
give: 6,07
